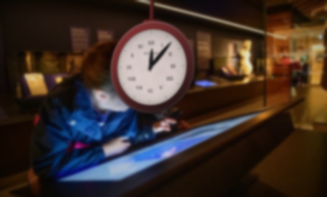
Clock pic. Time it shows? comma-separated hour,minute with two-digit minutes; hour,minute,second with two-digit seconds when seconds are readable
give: 12,07
